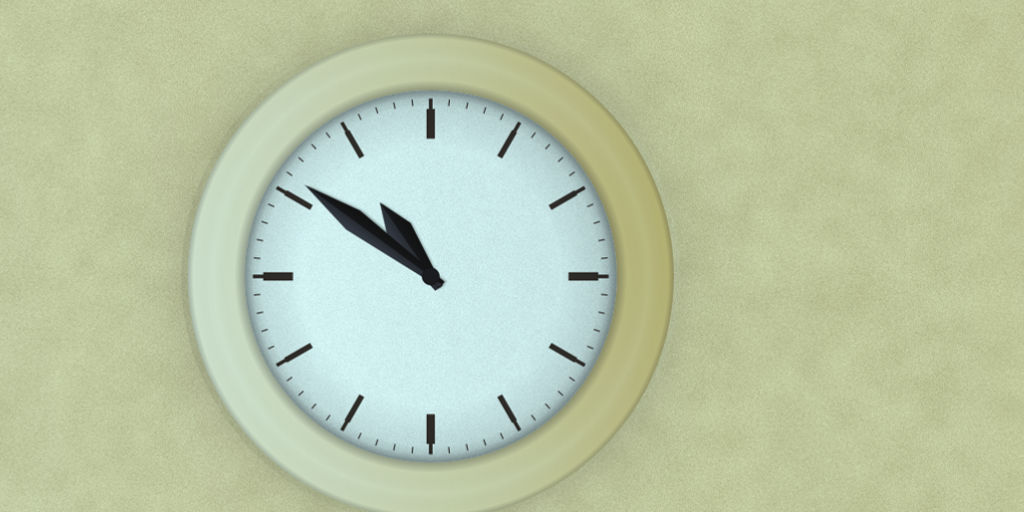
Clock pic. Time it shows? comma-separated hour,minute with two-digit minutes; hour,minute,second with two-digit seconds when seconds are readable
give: 10,51
